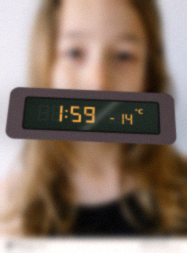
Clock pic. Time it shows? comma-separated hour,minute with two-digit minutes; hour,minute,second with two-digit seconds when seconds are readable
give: 1,59
